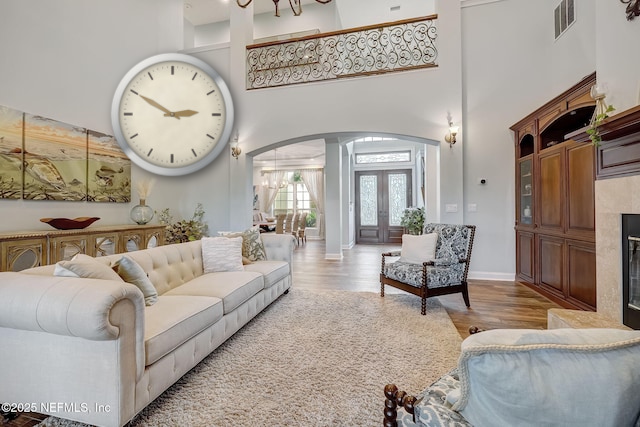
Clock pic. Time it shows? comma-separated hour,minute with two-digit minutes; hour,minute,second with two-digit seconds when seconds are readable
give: 2,50
